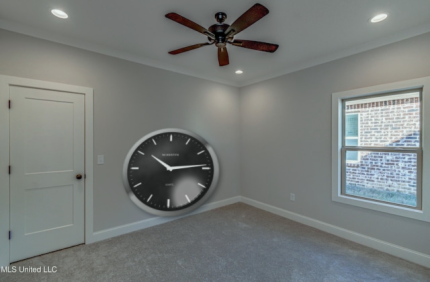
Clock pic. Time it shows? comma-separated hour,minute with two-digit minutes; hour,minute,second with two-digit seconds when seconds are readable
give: 10,14
